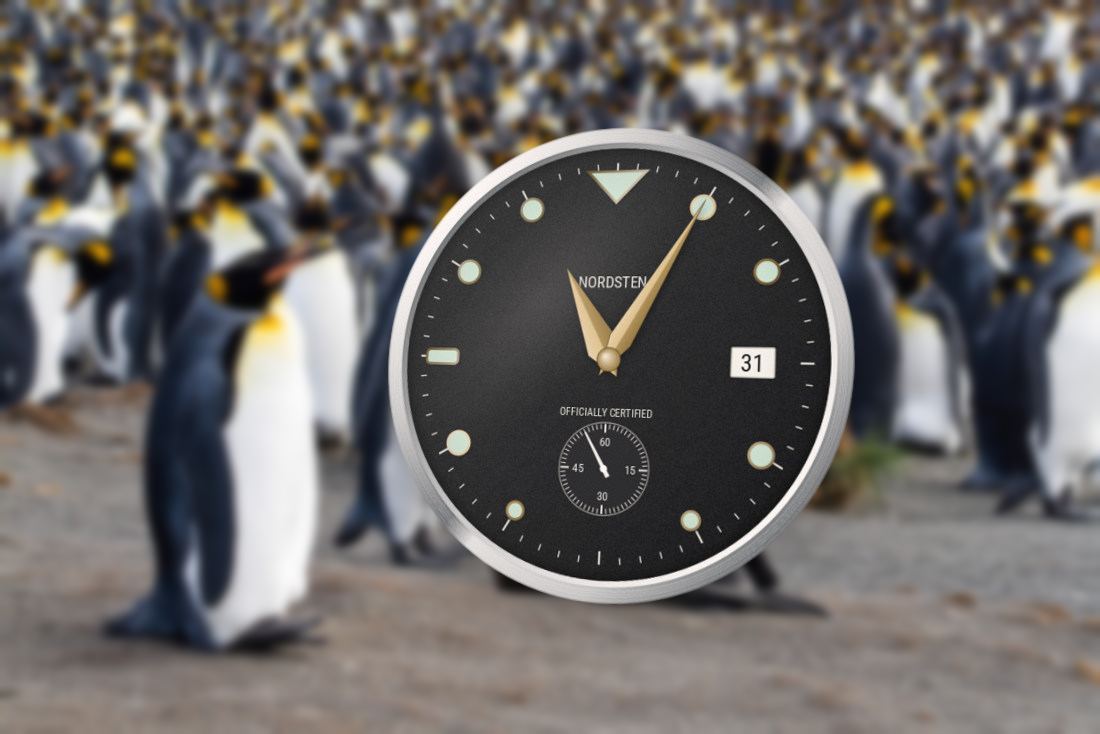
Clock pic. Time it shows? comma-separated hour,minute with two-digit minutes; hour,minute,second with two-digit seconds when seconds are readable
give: 11,04,55
